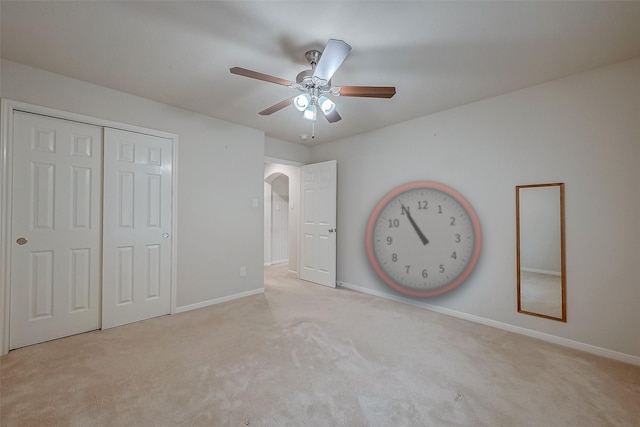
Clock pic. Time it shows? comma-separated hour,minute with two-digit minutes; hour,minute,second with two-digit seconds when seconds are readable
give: 10,55
